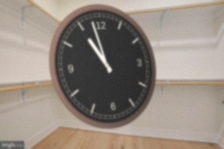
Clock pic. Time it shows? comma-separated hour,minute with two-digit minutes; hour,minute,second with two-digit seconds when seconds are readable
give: 10,58
